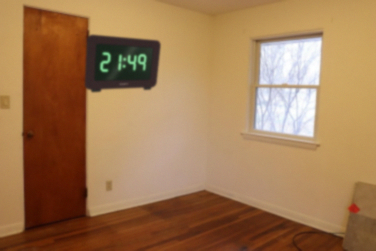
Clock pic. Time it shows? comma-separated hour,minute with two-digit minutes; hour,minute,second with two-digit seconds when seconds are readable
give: 21,49
